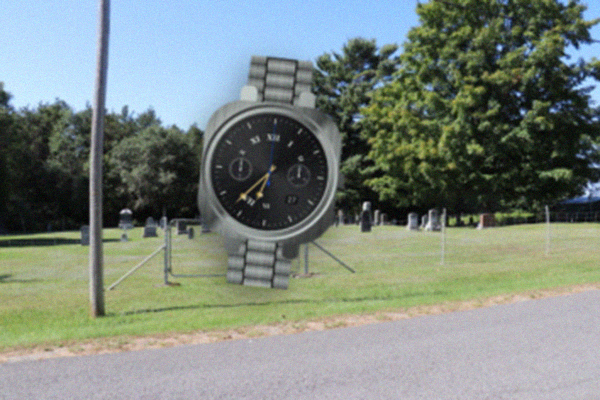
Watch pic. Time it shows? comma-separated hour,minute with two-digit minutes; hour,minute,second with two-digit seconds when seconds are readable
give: 6,37
